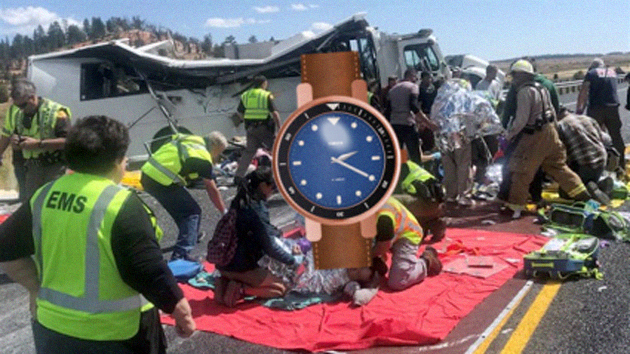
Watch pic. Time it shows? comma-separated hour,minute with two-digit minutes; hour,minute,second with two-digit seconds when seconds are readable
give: 2,20
